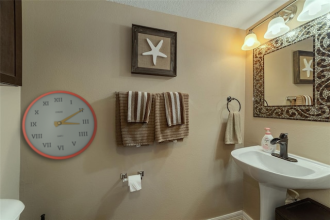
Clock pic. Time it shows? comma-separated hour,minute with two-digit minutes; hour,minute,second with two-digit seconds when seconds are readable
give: 3,10
